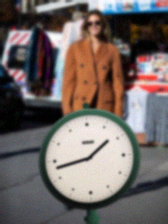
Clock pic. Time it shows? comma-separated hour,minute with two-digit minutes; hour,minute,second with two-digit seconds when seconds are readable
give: 1,43
